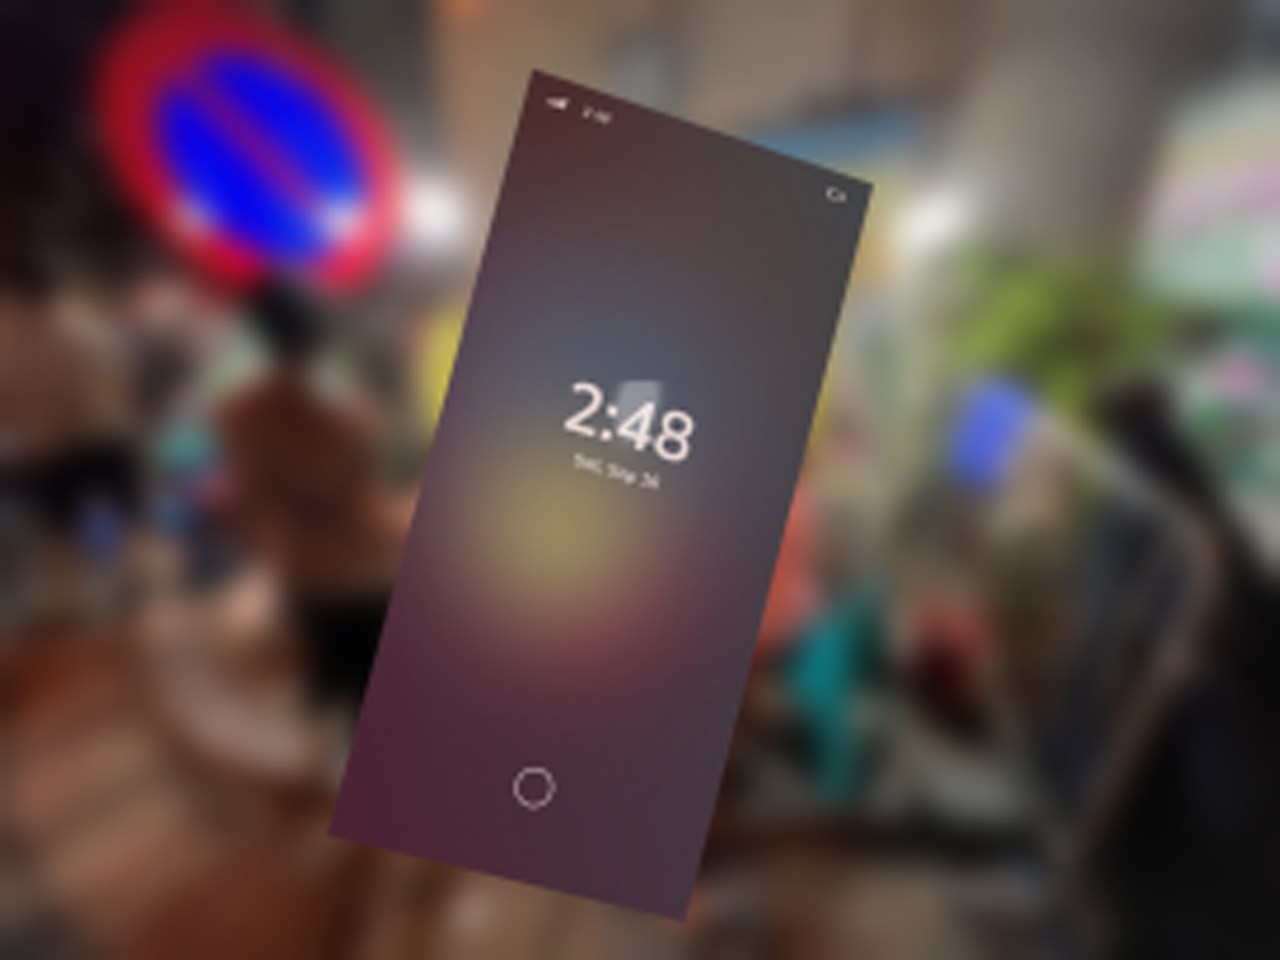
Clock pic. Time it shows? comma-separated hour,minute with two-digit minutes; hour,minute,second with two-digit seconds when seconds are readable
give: 2,48
